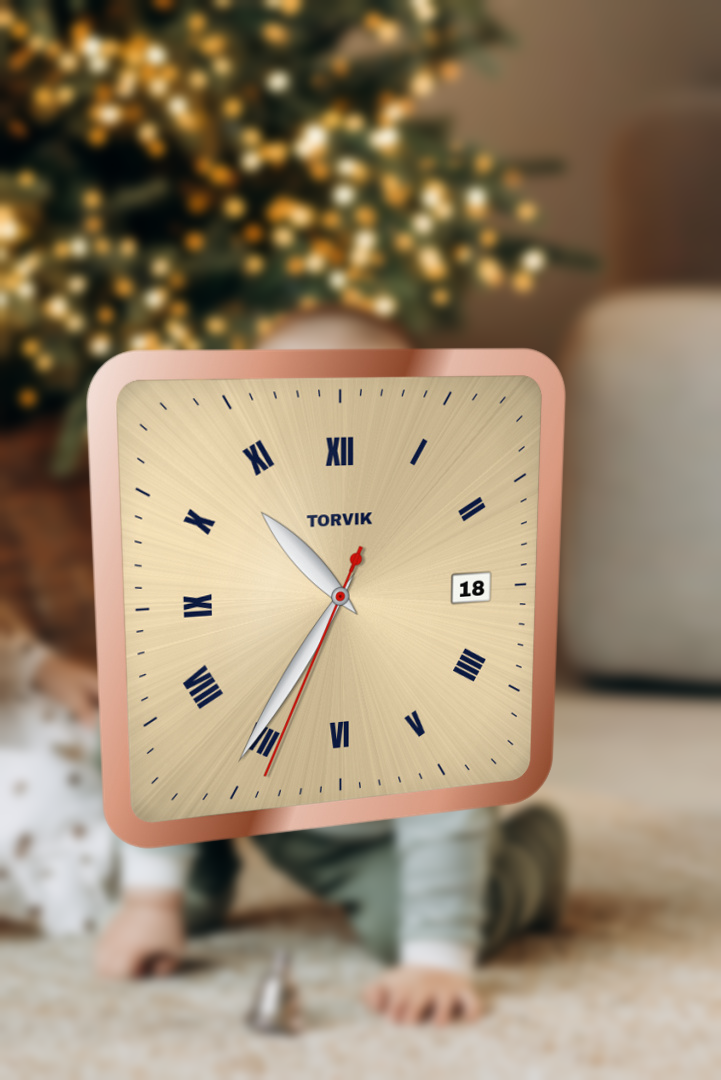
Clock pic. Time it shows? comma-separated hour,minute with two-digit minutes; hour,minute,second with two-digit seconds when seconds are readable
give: 10,35,34
